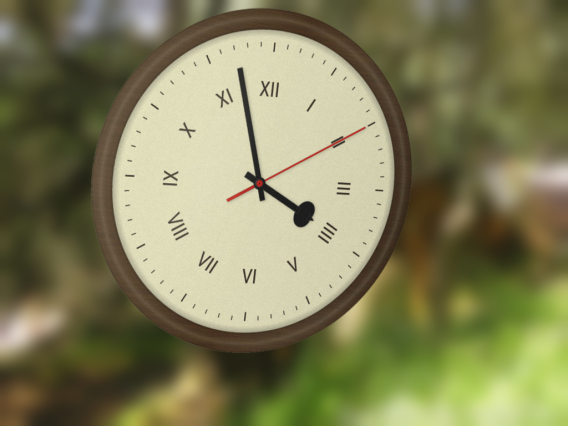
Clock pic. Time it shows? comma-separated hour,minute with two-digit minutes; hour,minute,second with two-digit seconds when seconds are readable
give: 3,57,10
